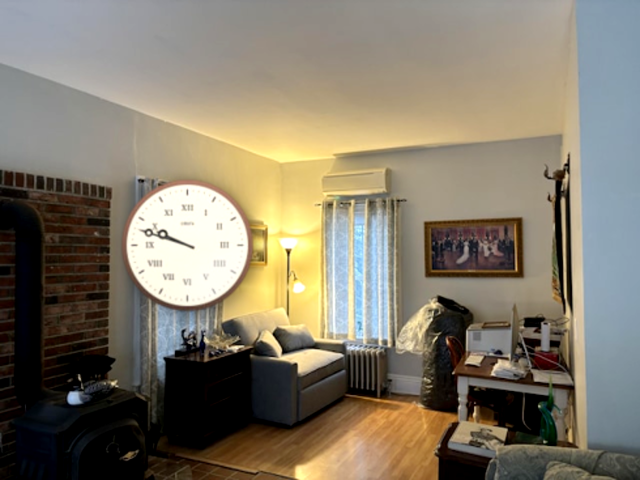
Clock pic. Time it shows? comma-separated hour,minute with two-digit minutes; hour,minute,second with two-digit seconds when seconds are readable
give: 9,48
